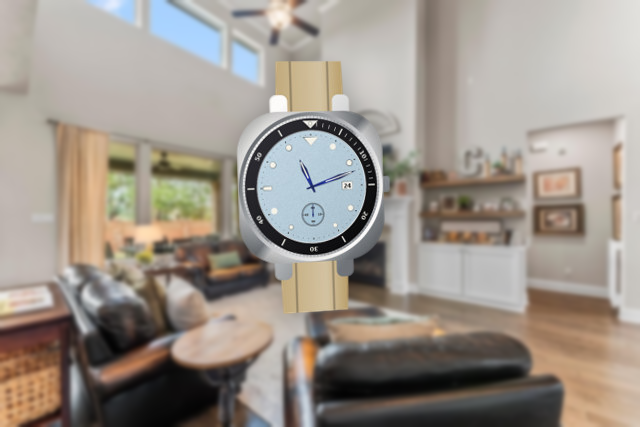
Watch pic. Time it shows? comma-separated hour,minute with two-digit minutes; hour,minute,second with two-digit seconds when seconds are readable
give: 11,12
